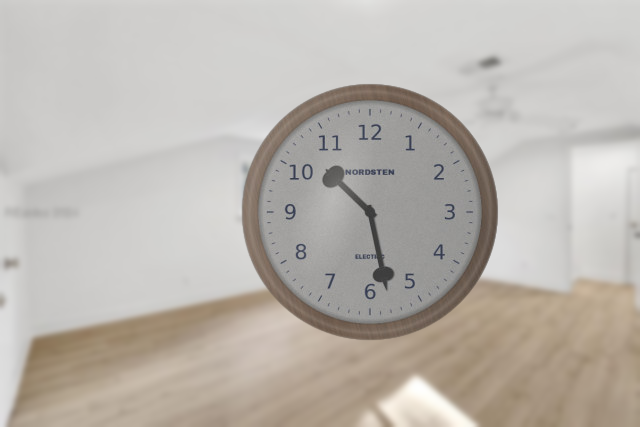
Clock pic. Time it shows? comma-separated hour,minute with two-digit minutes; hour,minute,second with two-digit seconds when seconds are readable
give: 10,28
